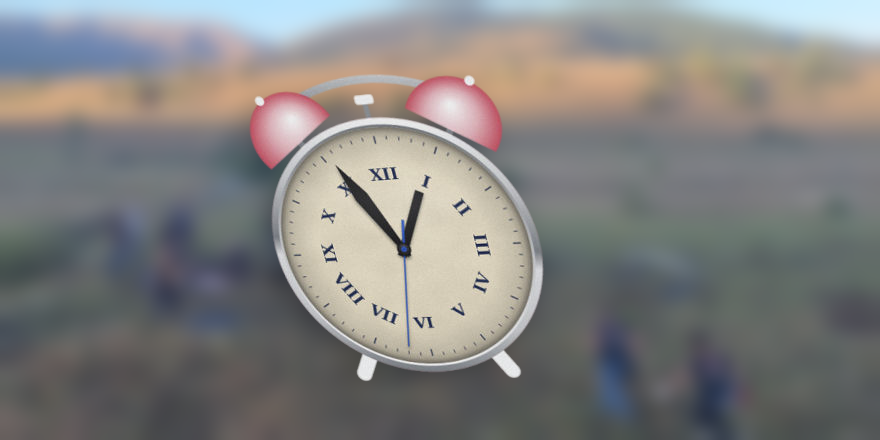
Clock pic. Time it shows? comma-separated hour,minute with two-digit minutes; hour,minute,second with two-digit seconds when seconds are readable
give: 12,55,32
